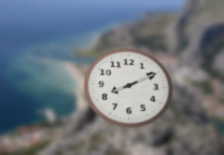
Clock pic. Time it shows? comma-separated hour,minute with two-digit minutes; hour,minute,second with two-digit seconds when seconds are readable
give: 8,10
